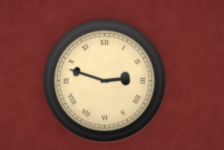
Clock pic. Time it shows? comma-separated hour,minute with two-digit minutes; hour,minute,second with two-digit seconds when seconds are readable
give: 2,48
